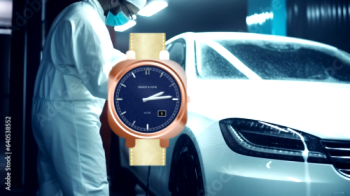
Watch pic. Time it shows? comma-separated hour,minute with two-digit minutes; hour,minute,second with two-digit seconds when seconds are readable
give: 2,14
